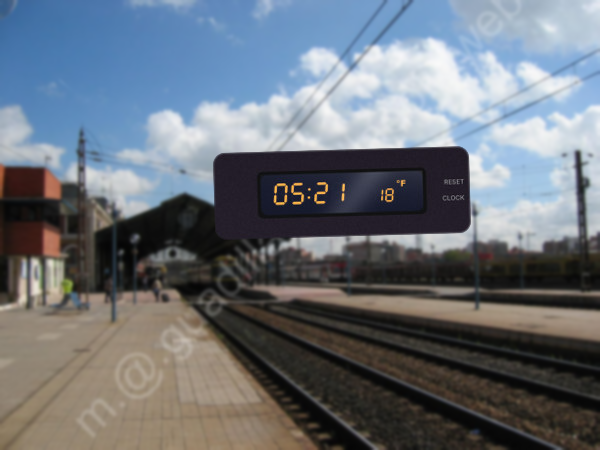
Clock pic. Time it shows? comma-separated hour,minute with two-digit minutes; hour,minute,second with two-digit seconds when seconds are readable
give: 5,21
